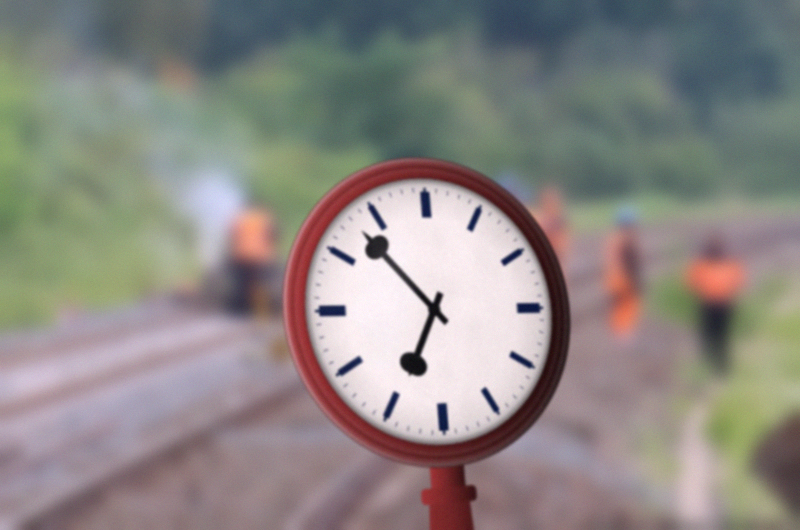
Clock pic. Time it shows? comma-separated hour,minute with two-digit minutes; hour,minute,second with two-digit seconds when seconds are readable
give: 6,53
